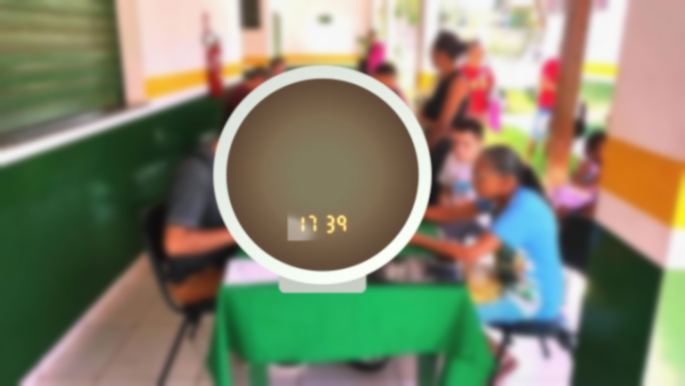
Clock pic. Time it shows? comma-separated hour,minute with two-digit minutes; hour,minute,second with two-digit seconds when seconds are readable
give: 17,39
